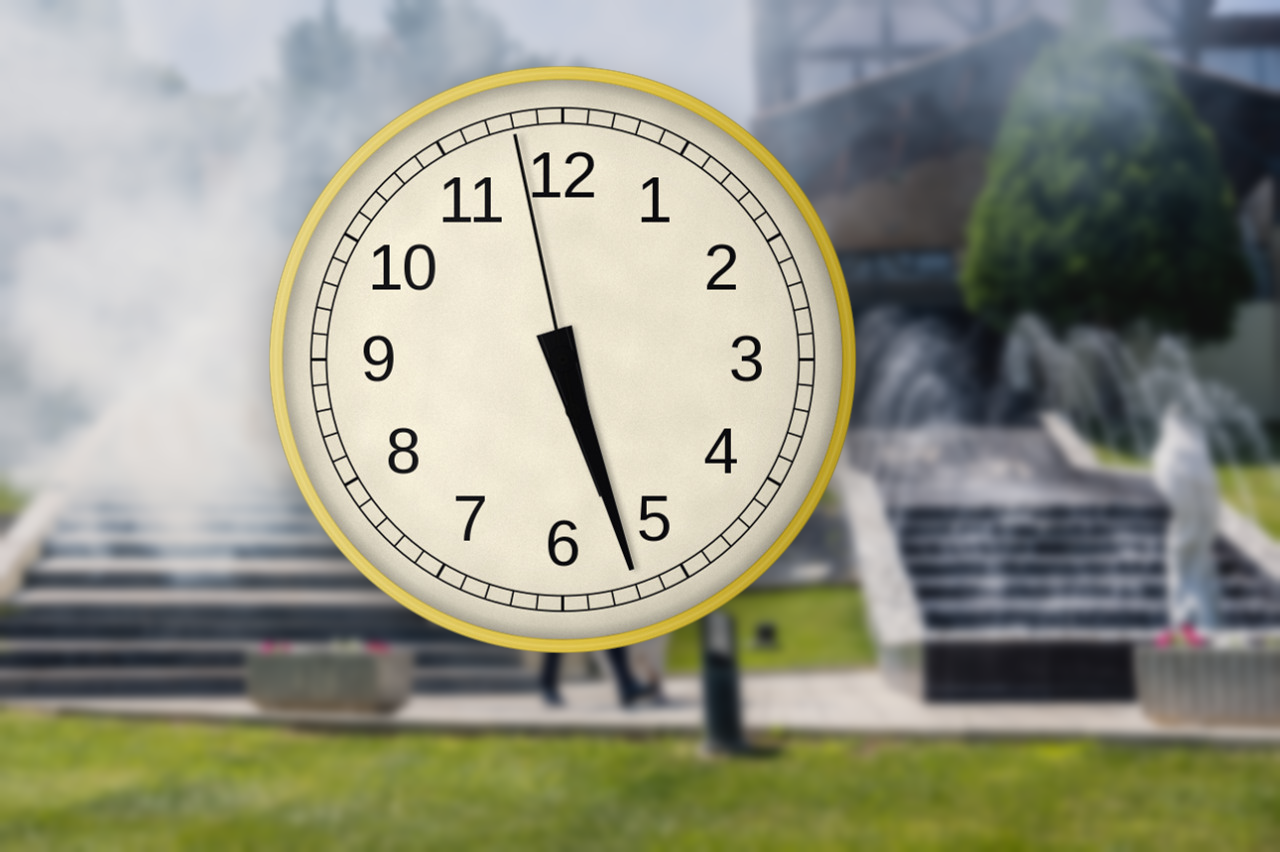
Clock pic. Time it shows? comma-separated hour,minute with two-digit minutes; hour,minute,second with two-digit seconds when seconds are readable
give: 5,26,58
